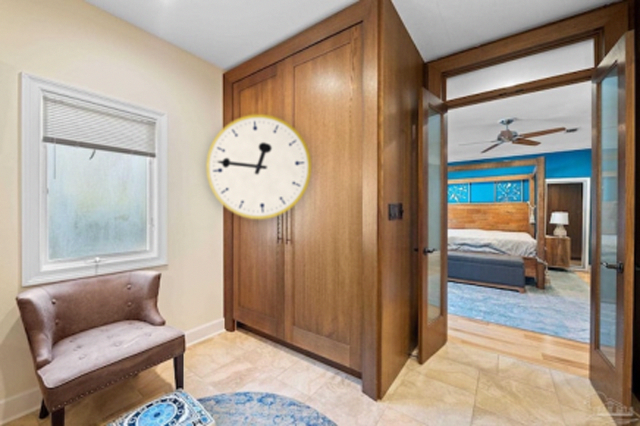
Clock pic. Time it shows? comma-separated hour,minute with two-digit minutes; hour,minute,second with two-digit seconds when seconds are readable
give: 12,47
